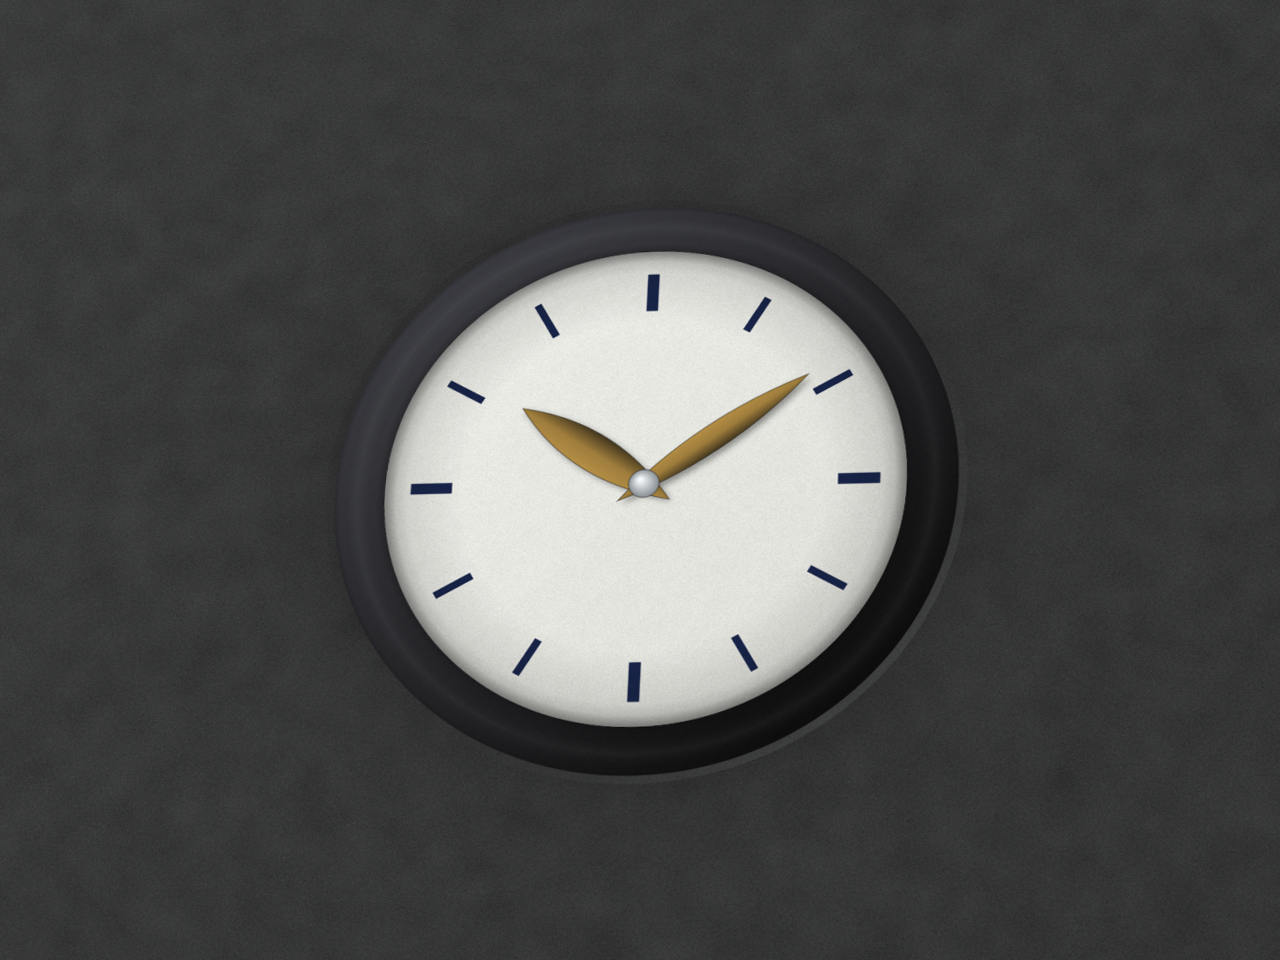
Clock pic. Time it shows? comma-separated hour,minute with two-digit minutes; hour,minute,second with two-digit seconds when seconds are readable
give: 10,09
